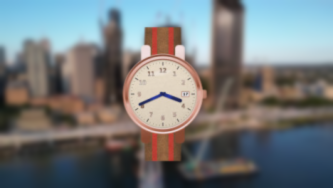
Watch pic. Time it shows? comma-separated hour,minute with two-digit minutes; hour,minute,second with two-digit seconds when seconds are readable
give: 3,41
